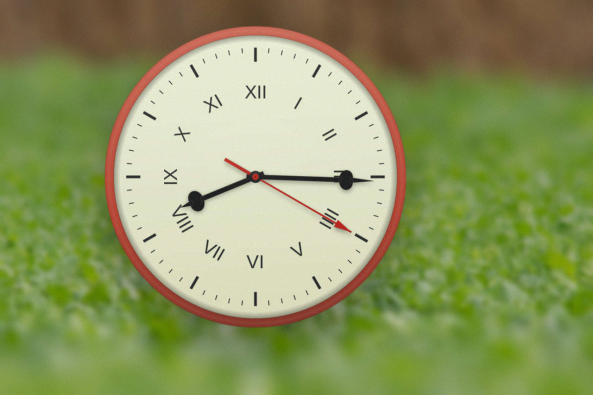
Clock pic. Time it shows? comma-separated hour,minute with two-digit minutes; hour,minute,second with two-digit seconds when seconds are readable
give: 8,15,20
